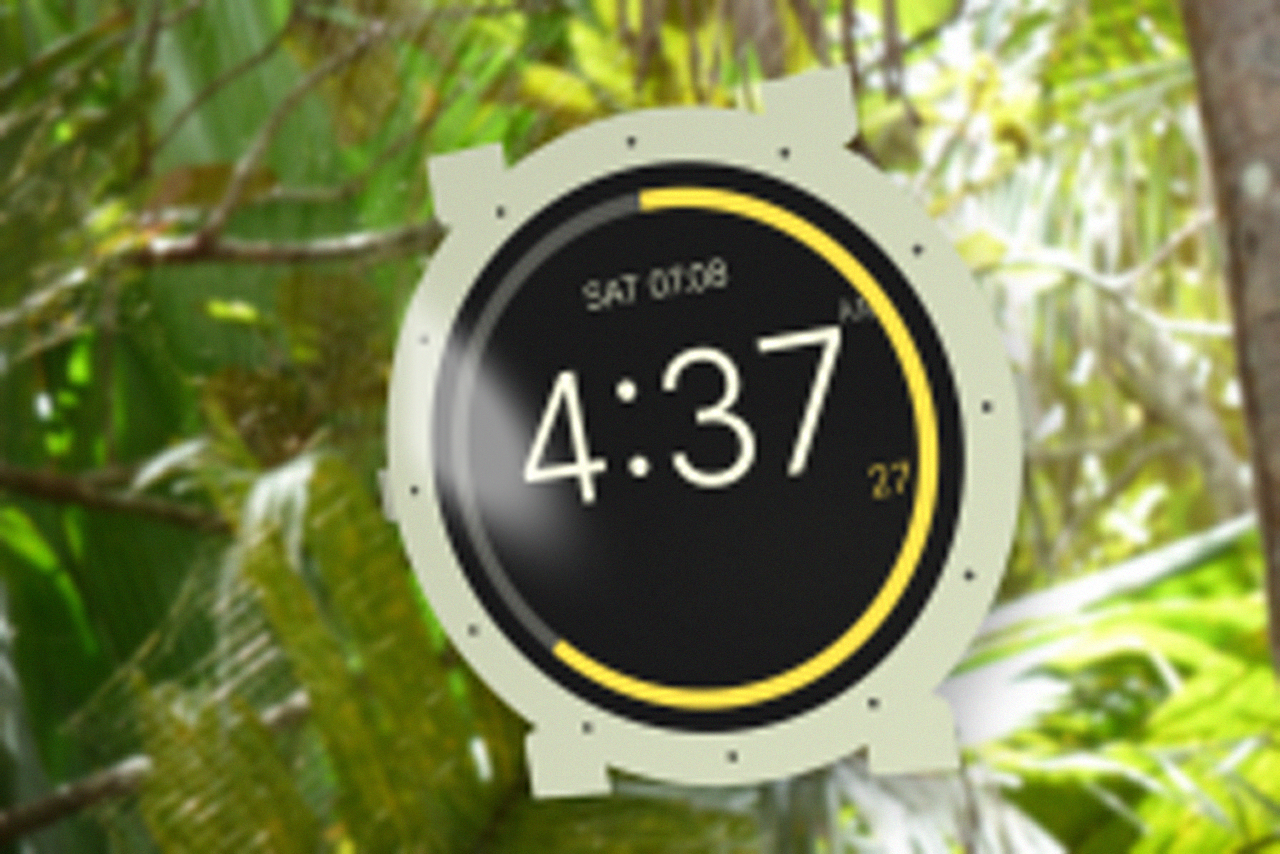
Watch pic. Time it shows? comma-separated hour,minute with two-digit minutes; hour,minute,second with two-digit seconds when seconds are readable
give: 4,37
